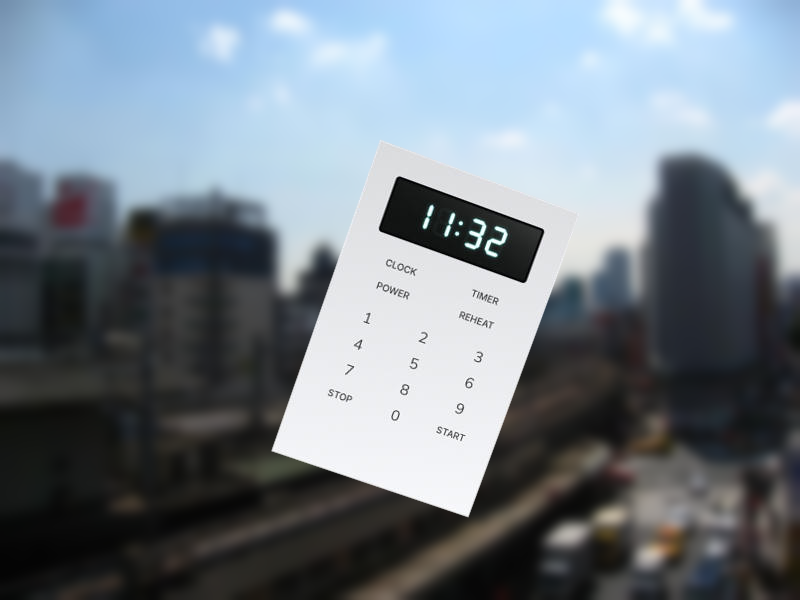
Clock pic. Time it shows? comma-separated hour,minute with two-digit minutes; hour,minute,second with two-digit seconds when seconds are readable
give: 11,32
